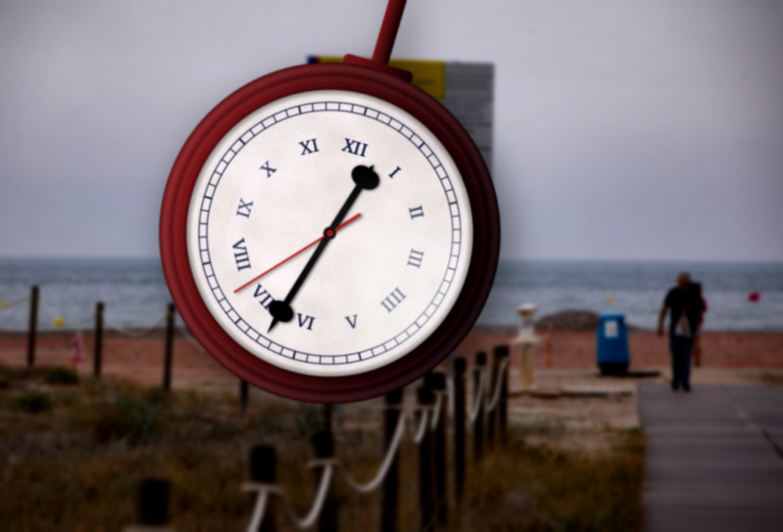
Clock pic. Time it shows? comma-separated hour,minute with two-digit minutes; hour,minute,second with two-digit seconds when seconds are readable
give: 12,32,37
